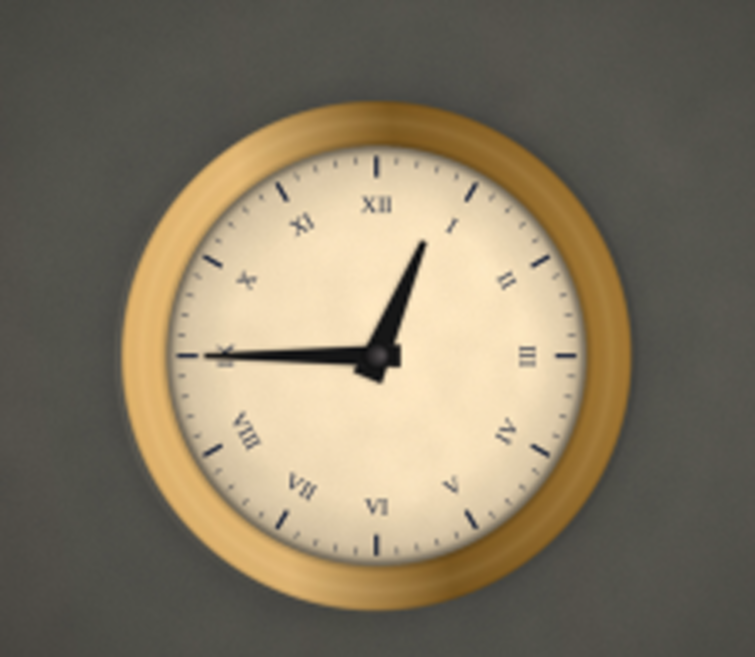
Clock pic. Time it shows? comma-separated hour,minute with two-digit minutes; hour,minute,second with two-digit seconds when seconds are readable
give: 12,45
